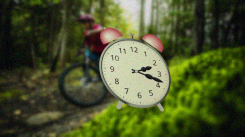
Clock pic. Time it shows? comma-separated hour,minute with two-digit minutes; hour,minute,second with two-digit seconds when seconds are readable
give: 2,18
